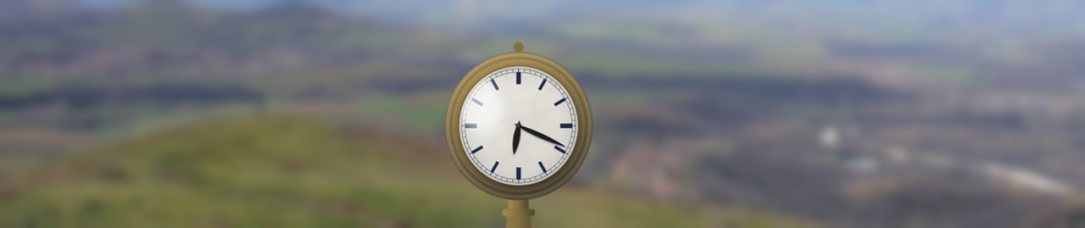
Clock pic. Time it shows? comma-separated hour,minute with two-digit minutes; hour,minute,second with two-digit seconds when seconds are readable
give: 6,19
